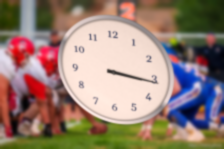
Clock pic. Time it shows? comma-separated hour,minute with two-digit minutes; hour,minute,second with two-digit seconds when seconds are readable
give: 3,16
